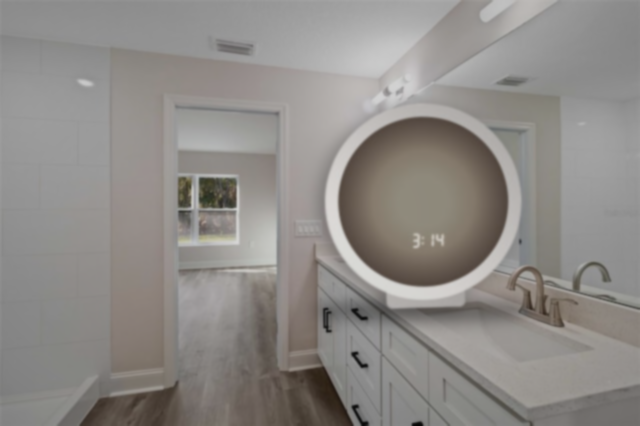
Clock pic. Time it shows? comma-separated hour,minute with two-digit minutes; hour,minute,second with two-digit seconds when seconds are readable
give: 3,14
